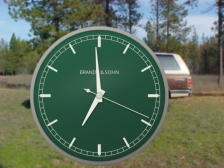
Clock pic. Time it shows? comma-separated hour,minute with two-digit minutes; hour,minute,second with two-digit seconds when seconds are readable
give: 6,59,19
